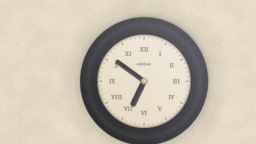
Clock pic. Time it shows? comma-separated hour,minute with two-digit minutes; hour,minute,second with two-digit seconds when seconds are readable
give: 6,51
